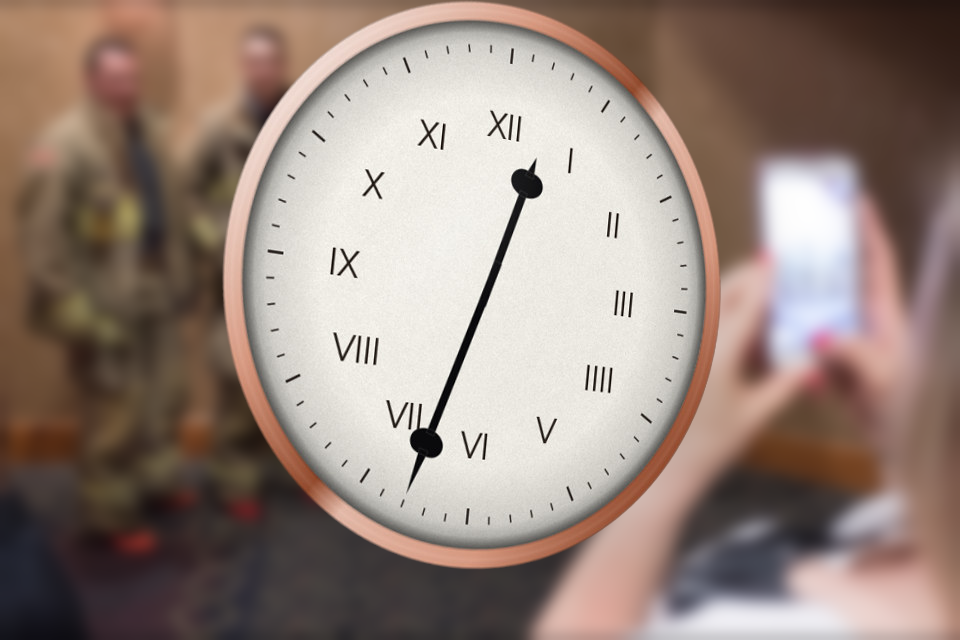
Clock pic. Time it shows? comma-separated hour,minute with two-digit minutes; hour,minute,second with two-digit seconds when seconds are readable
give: 12,33
